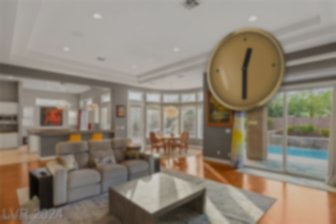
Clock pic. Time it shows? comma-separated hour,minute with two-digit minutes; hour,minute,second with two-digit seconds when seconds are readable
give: 12,30
